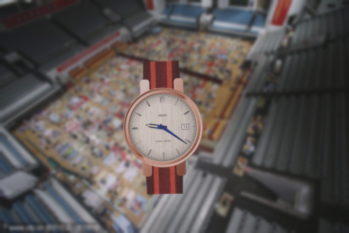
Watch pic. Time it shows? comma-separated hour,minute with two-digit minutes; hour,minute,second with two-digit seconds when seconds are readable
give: 9,21
